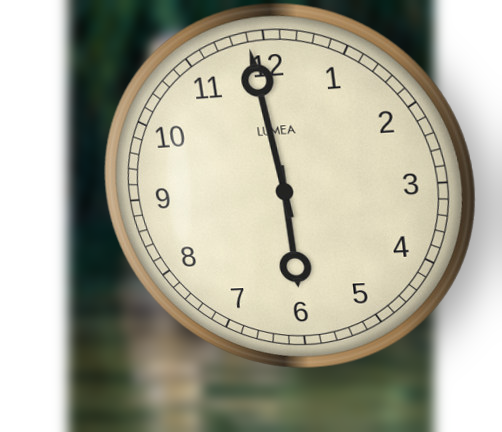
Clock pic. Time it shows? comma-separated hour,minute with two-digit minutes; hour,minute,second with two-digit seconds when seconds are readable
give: 5,59
